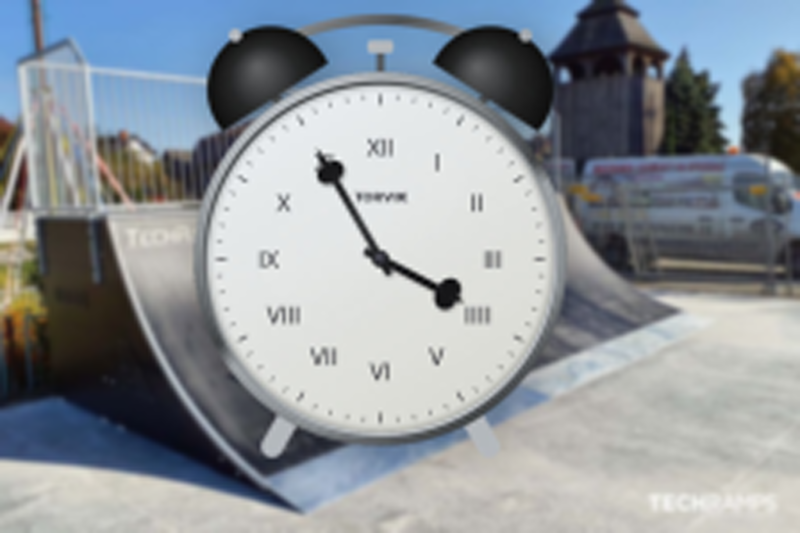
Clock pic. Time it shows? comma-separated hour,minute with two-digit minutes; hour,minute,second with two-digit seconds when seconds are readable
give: 3,55
